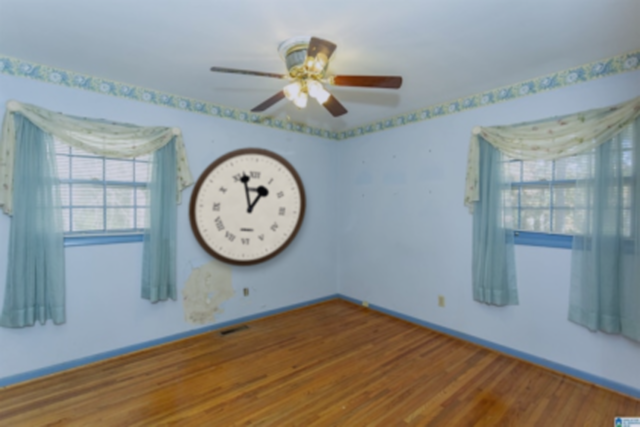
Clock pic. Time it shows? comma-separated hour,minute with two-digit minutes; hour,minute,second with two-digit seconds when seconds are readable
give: 12,57
